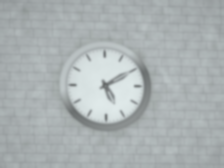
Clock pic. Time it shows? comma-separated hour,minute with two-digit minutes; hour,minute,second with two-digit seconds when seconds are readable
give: 5,10
